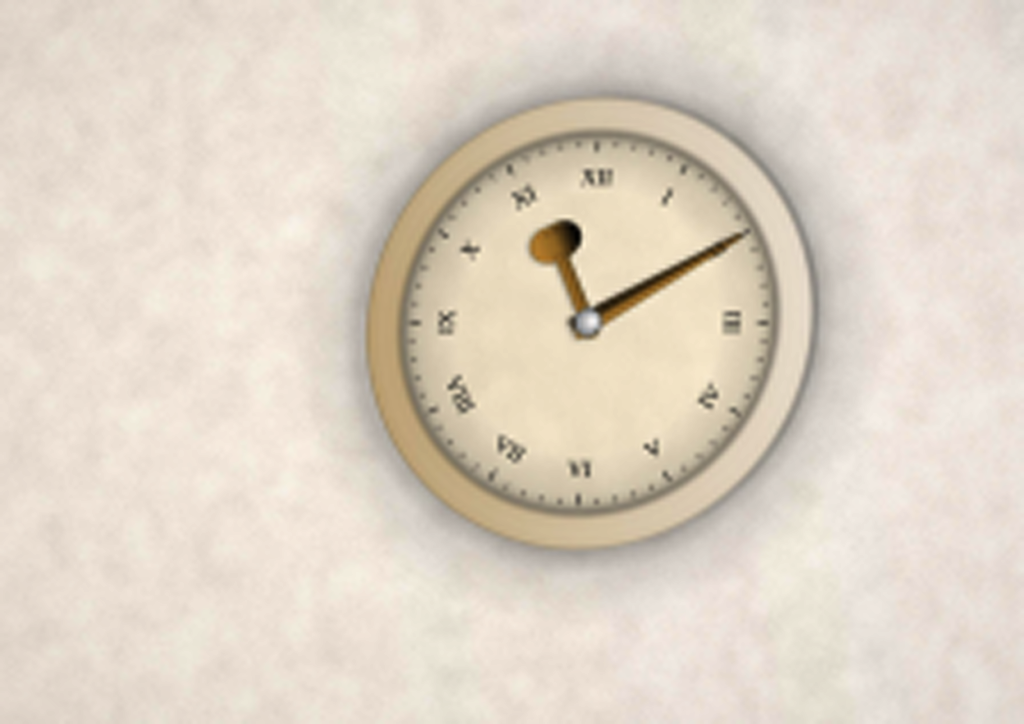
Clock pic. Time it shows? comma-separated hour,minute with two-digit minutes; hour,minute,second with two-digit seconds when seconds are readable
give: 11,10
